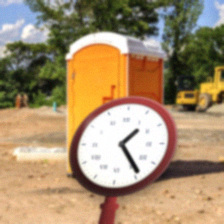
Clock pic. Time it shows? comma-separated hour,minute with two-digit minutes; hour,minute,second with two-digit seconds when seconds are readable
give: 1,24
